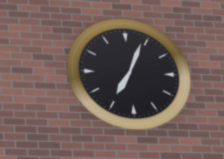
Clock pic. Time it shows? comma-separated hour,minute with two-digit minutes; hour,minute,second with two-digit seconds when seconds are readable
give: 7,04
